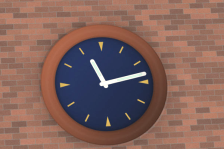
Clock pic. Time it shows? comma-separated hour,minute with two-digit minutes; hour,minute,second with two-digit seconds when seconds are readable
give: 11,13
